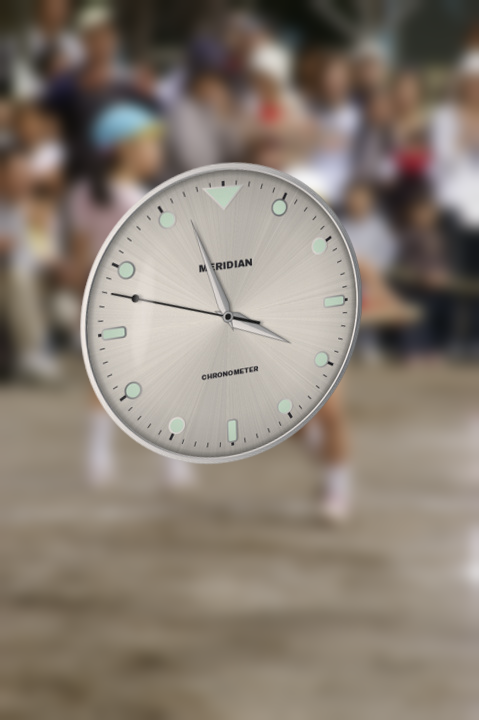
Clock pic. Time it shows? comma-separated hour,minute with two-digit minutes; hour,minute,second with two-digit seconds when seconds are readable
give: 3,56,48
